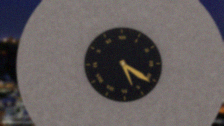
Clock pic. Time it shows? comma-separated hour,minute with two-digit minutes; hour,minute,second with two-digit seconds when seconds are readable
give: 5,21
